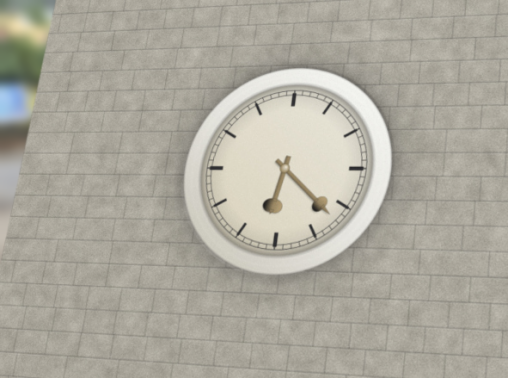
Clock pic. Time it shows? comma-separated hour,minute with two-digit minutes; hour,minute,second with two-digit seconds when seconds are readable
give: 6,22
